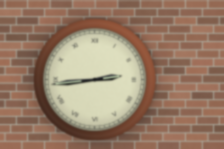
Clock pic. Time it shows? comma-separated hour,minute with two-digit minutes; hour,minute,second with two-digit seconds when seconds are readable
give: 2,44
